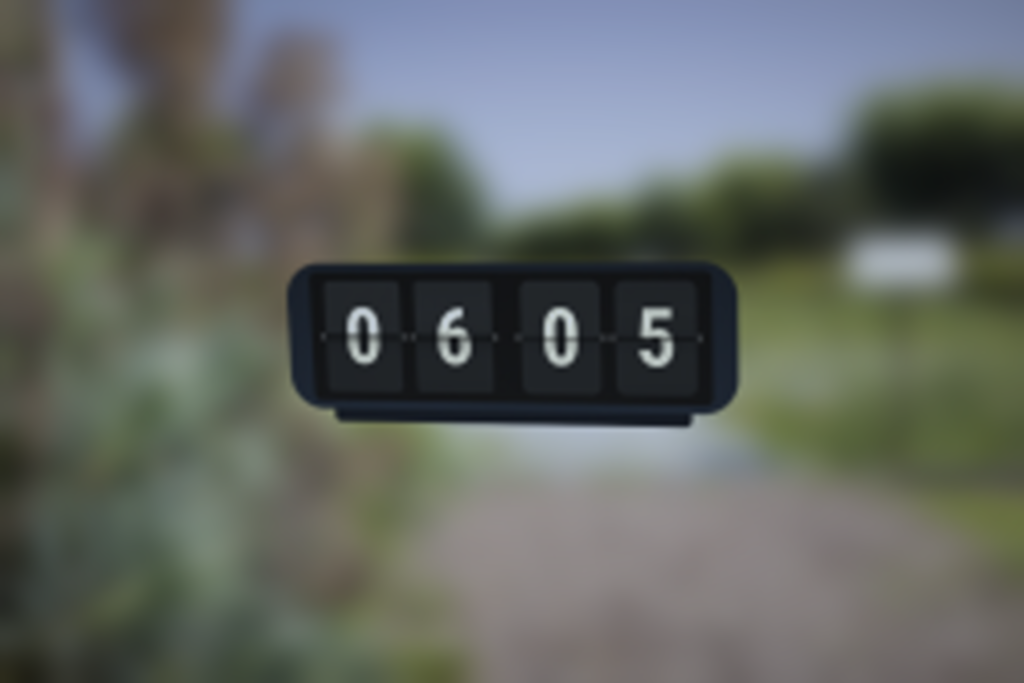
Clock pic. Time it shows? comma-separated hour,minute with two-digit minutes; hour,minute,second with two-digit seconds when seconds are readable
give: 6,05
